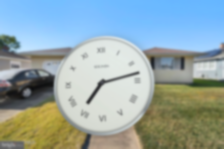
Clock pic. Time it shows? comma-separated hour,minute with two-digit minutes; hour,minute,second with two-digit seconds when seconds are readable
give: 7,13
